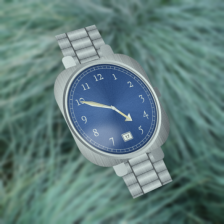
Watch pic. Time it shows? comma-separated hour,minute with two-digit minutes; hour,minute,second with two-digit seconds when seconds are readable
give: 4,50
